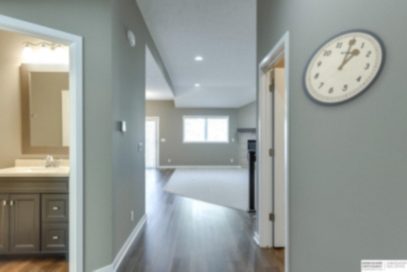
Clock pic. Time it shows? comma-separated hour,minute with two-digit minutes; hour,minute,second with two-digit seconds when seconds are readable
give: 1,00
